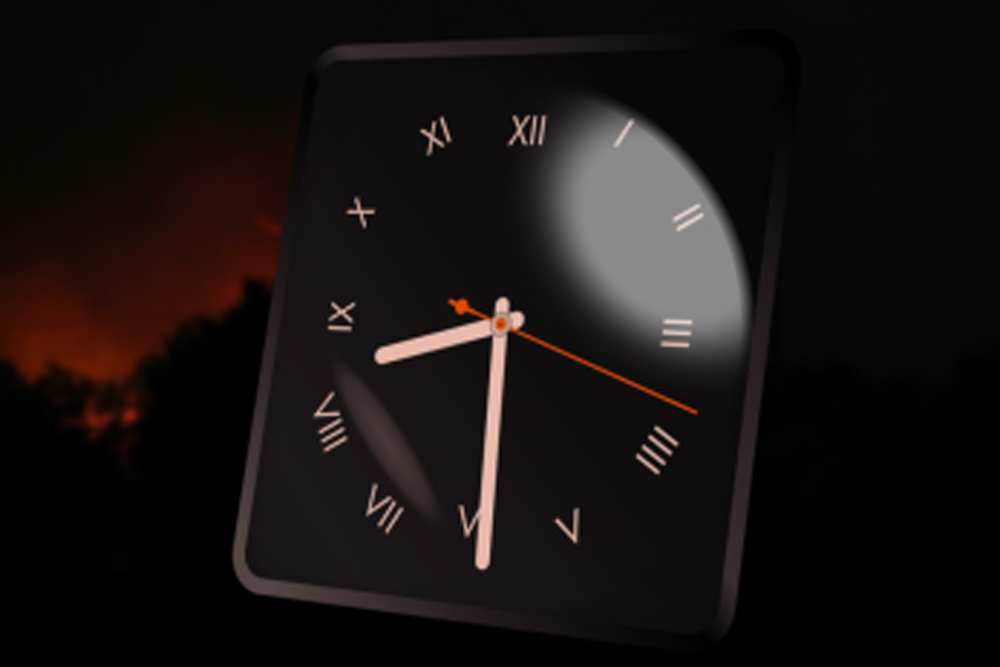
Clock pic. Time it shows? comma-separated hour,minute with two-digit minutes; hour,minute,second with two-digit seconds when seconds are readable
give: 8,29,18
